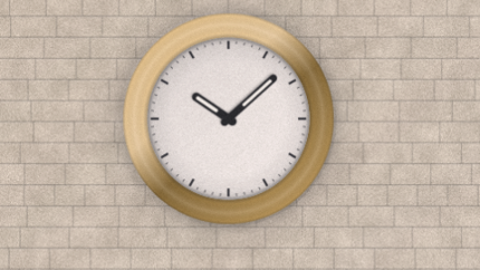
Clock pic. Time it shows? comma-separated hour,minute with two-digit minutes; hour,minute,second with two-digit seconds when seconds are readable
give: 10,08
